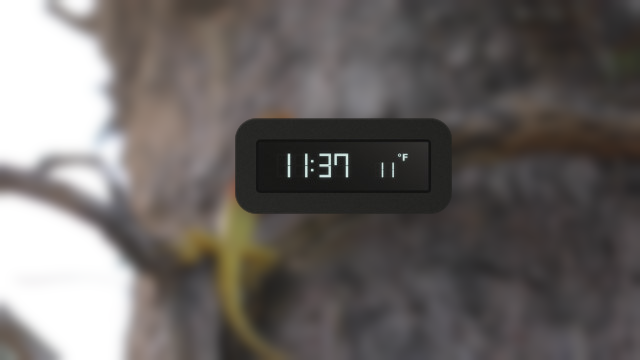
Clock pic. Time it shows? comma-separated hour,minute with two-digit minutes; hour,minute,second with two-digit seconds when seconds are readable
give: 11,37
